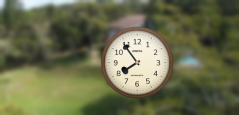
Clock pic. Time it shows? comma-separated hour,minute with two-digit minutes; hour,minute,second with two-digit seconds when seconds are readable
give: 7,54
